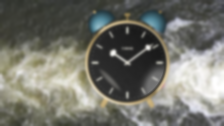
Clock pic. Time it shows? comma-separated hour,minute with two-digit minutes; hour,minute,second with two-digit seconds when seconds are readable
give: 10,09
